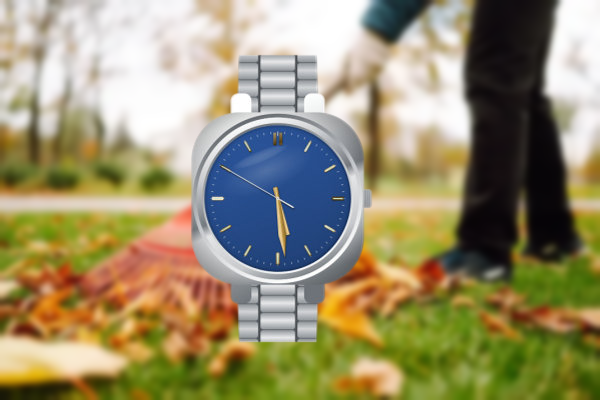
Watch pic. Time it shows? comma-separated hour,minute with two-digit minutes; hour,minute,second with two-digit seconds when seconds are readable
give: 5,28,50
